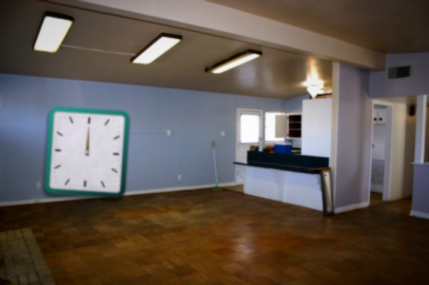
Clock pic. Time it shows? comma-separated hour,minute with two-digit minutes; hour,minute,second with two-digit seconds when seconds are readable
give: 12,00
